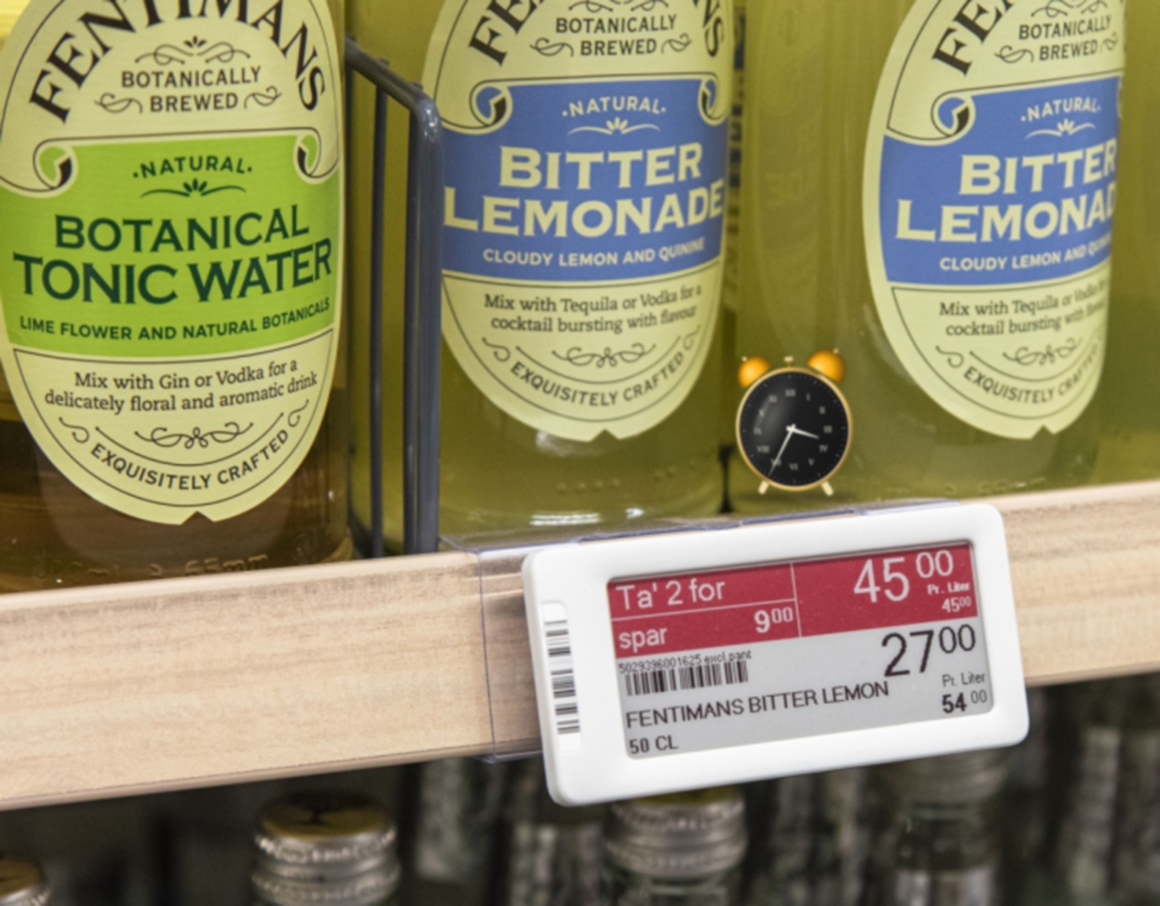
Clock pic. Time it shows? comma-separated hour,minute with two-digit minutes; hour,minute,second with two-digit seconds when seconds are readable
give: 3,35
